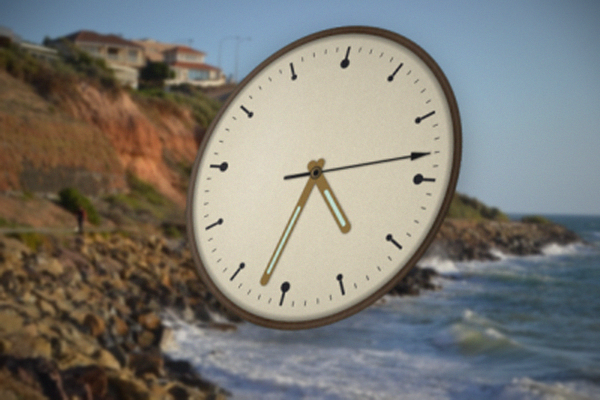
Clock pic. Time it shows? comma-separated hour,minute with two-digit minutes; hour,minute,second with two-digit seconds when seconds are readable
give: 4,32,13
